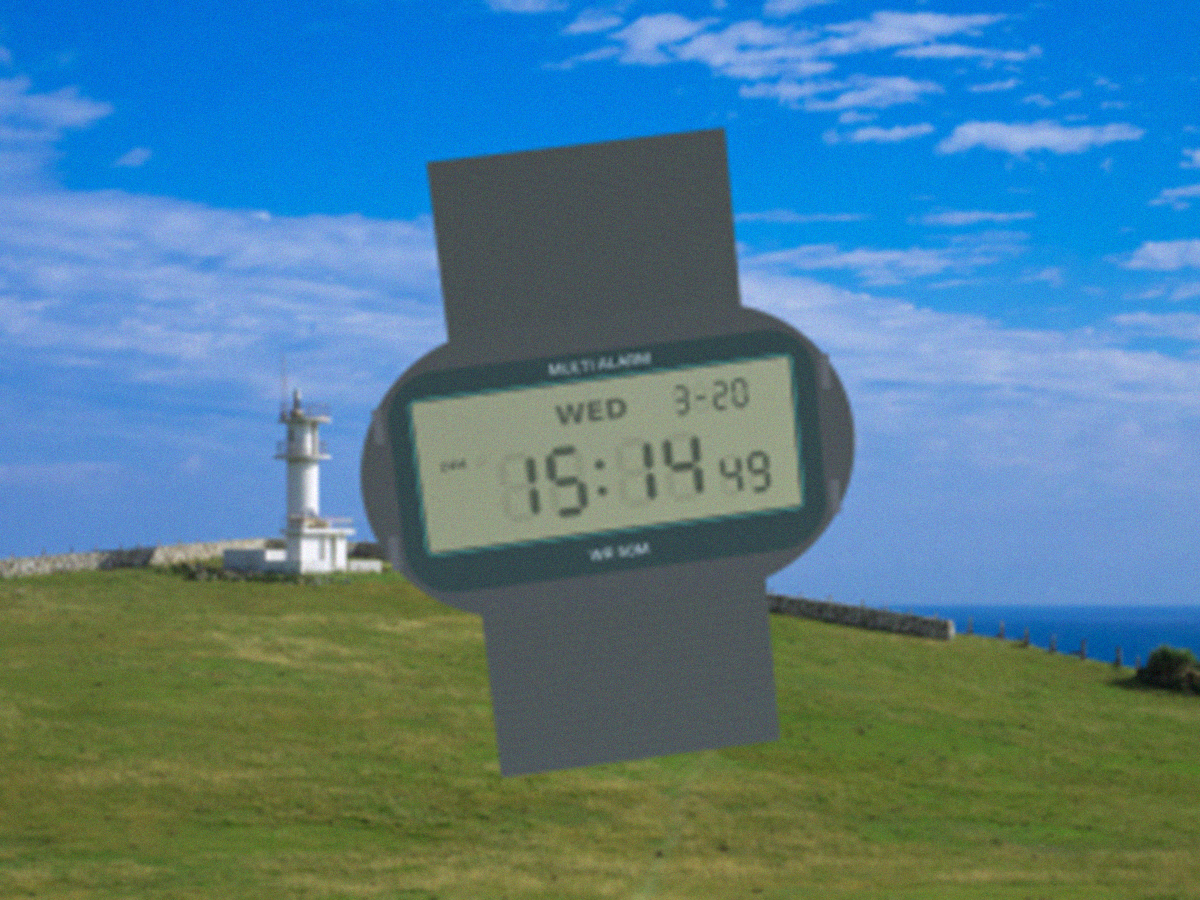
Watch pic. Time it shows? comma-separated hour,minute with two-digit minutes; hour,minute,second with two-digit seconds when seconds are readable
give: 15,14,49
